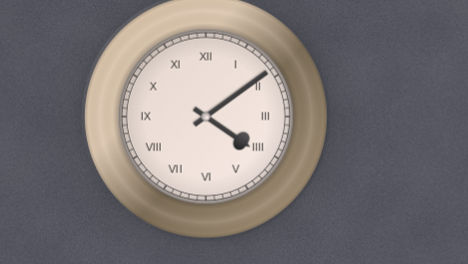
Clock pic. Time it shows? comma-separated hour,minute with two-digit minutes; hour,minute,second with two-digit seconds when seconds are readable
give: 4,09
